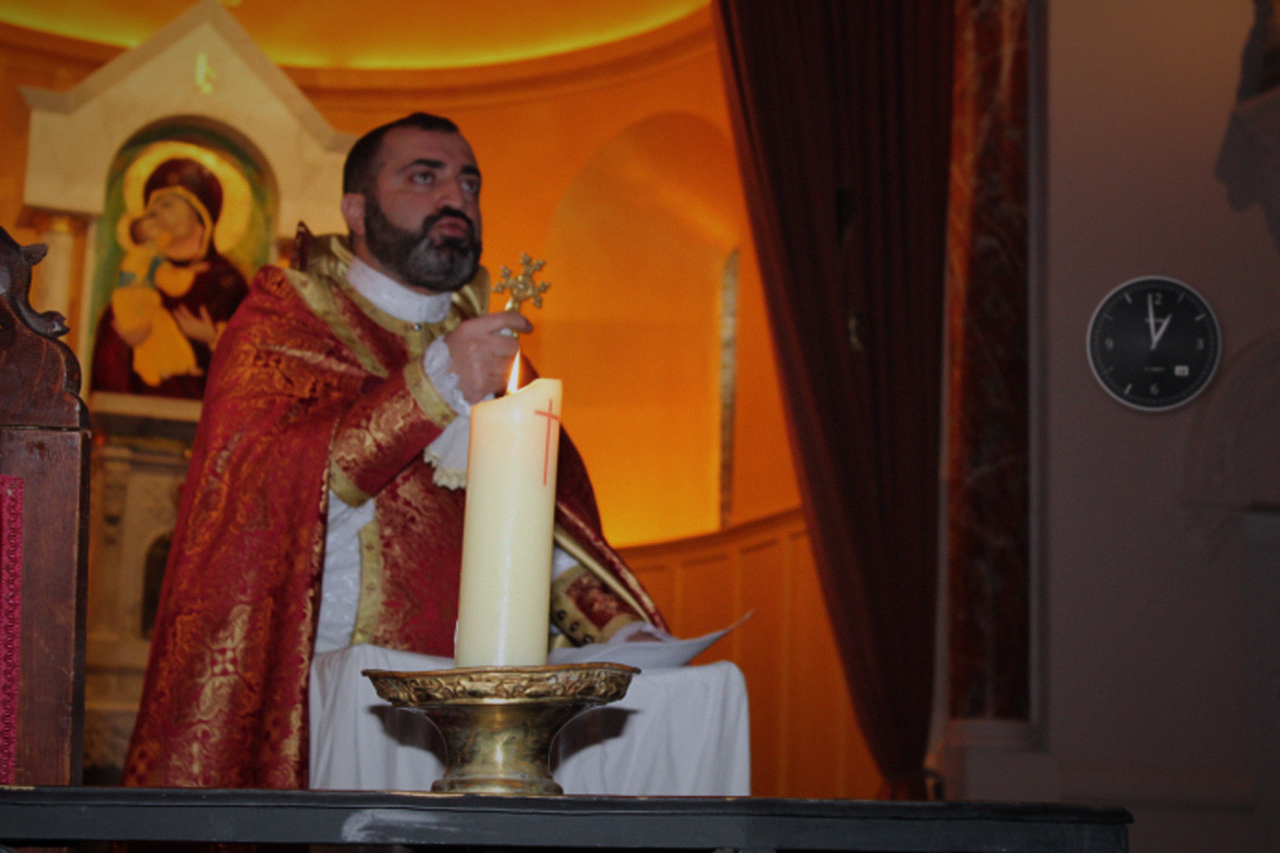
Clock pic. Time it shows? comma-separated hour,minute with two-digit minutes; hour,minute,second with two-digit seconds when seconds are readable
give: 12,59
